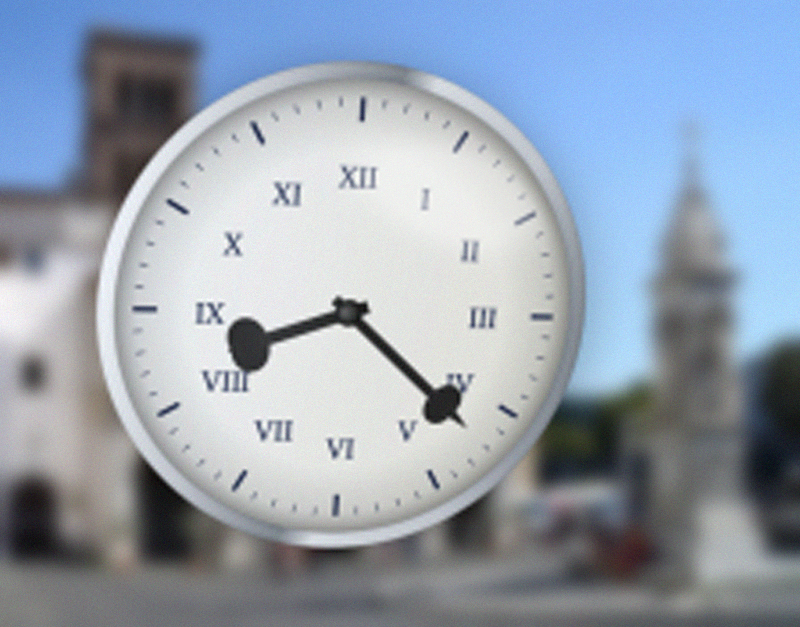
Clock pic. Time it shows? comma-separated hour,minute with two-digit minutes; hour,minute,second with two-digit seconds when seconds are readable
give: 8,22
